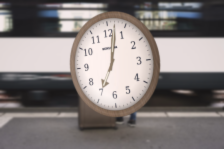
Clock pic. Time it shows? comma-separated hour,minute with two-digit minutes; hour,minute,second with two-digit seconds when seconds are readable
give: 7,02
